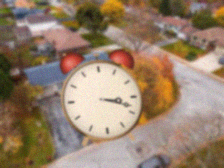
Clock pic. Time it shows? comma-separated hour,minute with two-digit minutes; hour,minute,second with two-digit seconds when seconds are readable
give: 3,18
